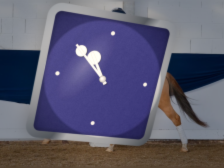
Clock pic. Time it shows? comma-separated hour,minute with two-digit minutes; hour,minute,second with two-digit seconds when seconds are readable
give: 10,52
